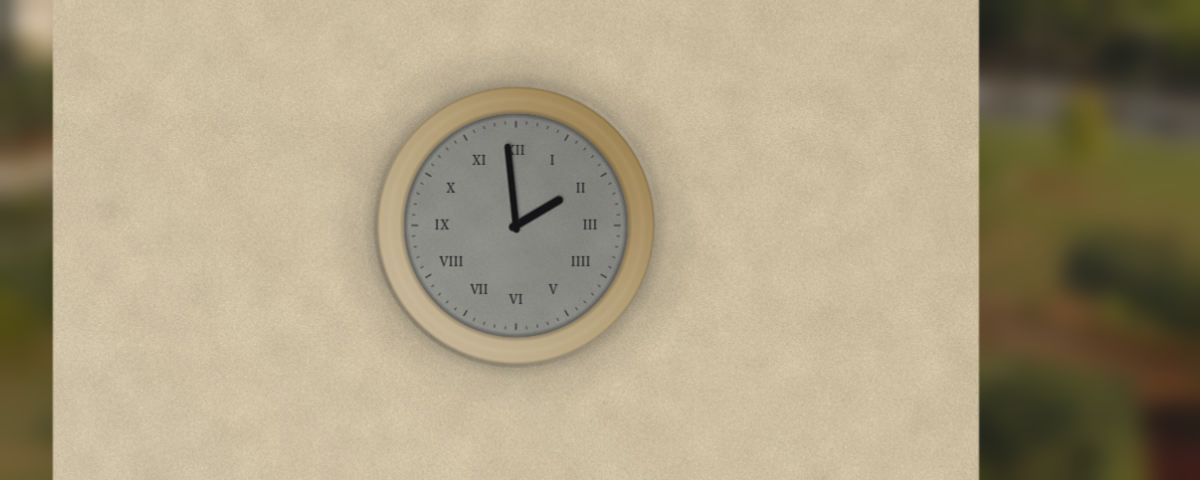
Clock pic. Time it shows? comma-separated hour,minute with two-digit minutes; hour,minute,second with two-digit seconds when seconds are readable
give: 1,59
